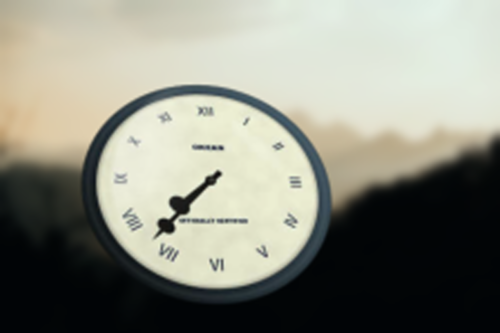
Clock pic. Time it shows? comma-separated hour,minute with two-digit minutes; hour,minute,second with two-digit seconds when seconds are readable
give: 7,37
